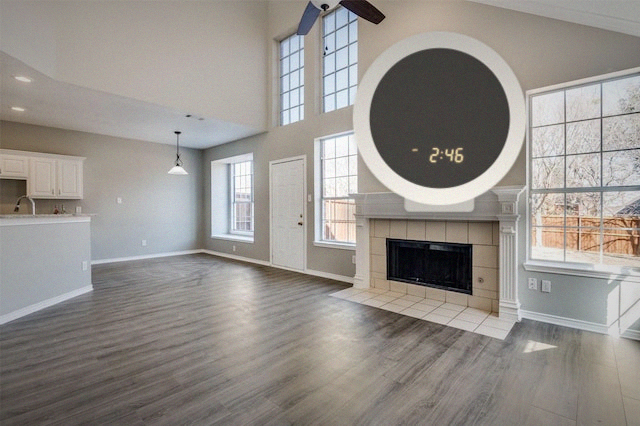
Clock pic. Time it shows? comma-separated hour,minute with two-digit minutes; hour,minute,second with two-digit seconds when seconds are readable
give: 2,46
